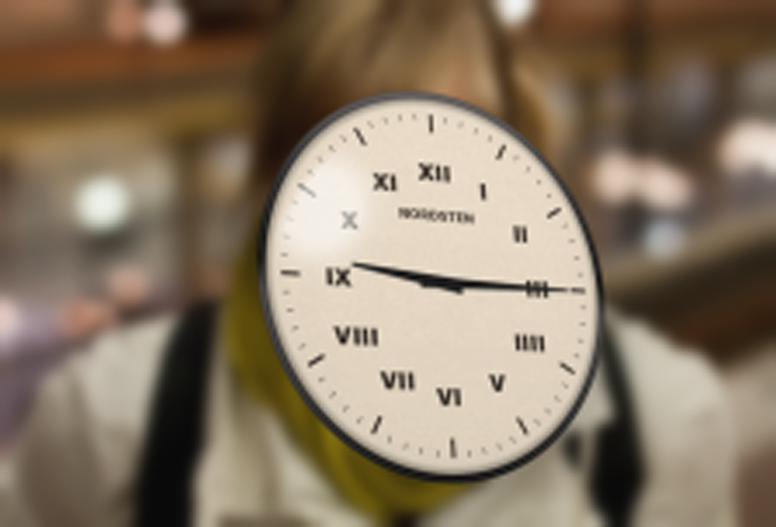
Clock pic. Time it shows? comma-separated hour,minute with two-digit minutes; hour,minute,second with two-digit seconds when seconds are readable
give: 9,15
